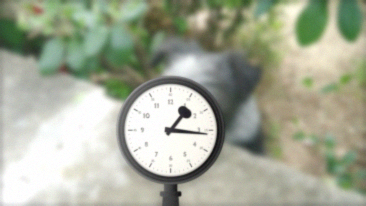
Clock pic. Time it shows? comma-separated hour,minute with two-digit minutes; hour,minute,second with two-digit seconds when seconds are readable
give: 1,16
